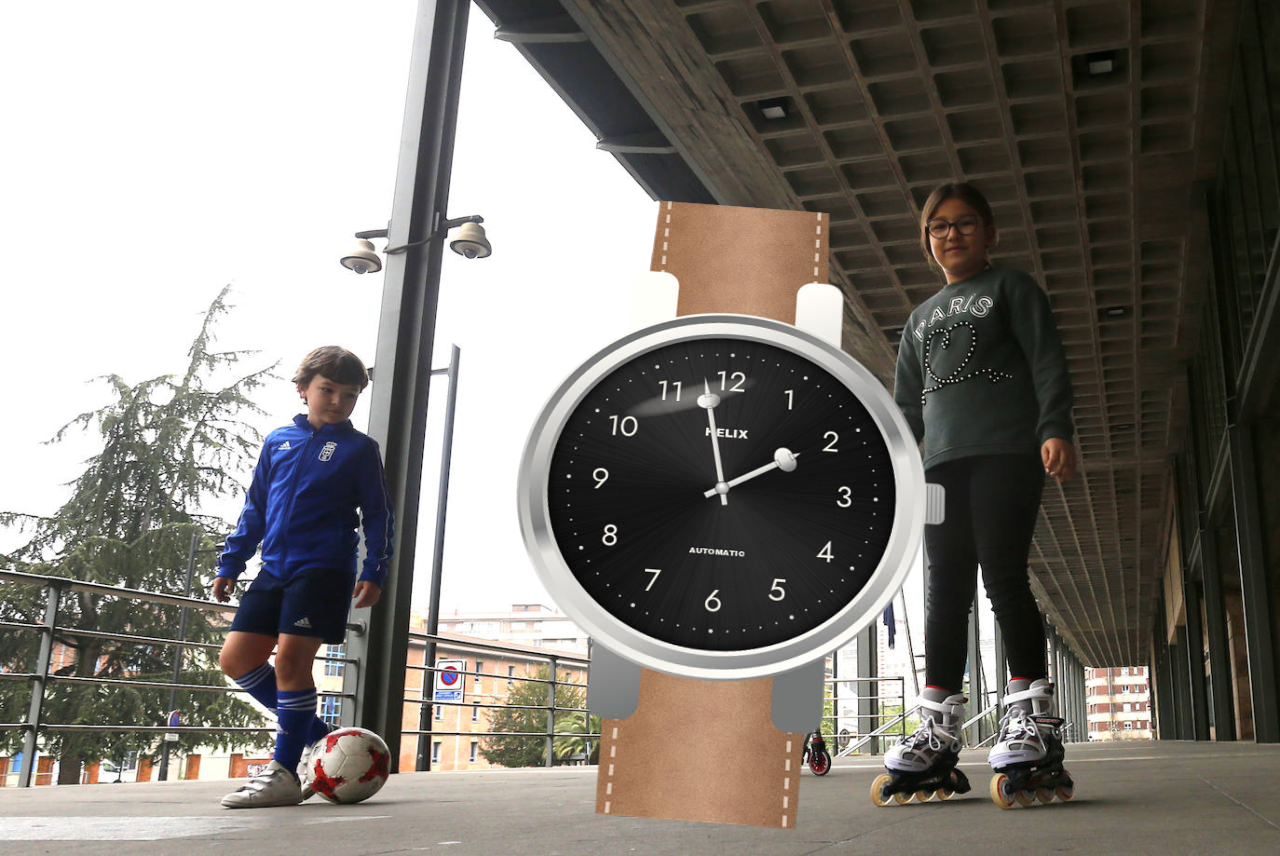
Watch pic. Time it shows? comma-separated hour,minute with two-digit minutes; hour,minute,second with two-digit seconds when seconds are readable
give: 1,58
